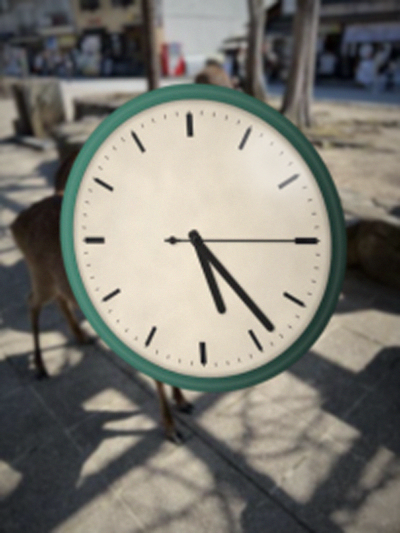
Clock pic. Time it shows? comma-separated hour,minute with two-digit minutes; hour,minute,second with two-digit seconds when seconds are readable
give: 5,23,15
